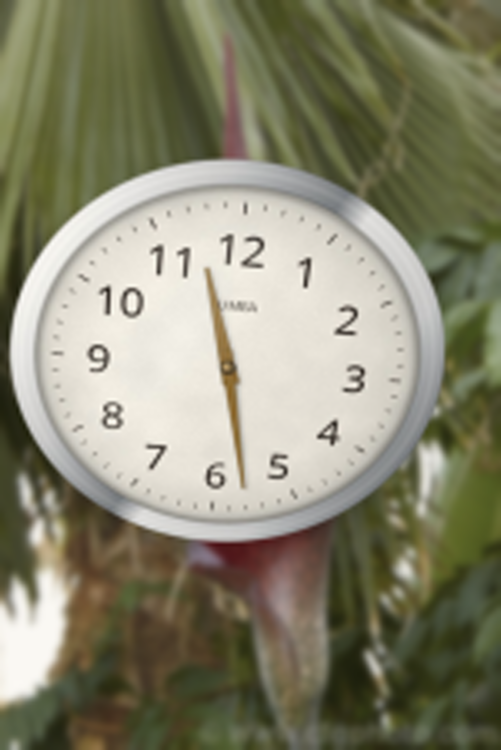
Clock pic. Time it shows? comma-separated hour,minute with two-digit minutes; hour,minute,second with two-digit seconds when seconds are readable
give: 11,28
